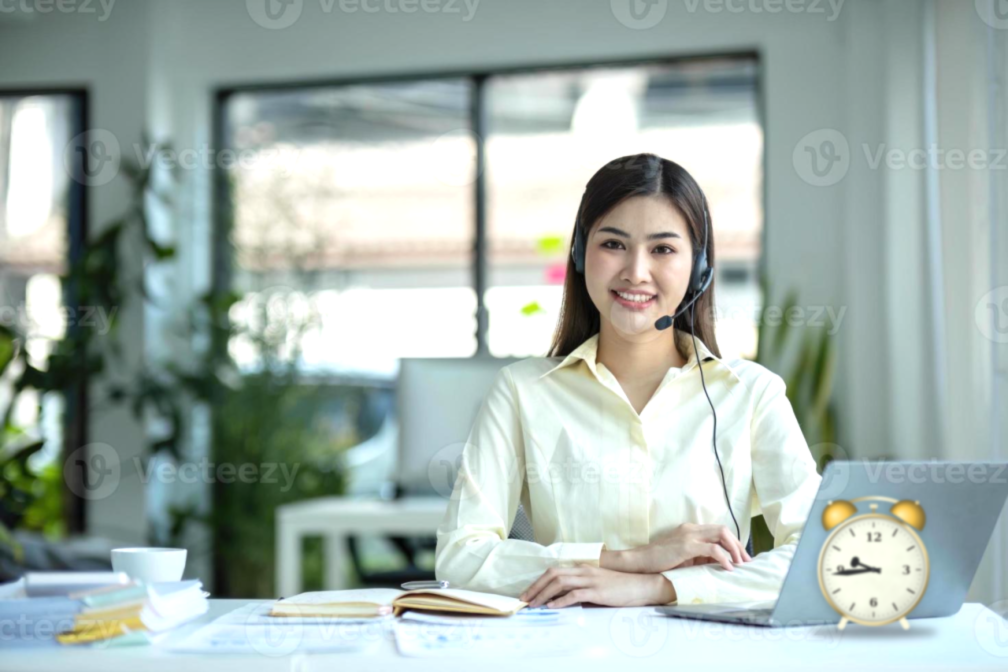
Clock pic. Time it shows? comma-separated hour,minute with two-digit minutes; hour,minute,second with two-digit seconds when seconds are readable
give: 9,44
